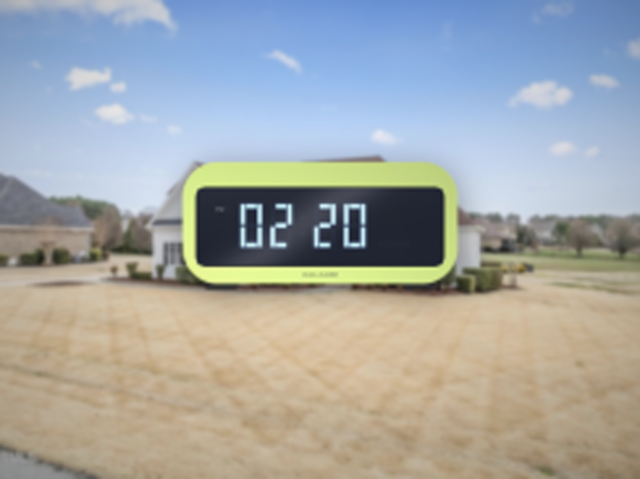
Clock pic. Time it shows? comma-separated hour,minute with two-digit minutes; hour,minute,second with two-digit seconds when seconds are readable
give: 2,20
